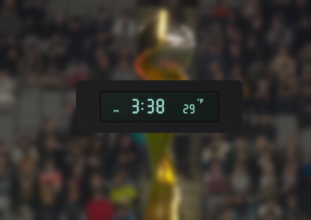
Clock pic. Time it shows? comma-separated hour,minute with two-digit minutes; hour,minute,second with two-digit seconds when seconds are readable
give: 3,38
